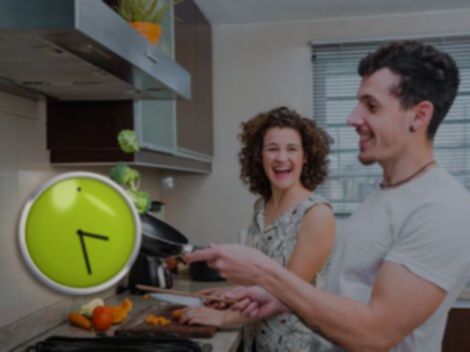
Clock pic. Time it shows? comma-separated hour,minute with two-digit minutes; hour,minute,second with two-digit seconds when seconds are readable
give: 3,28
